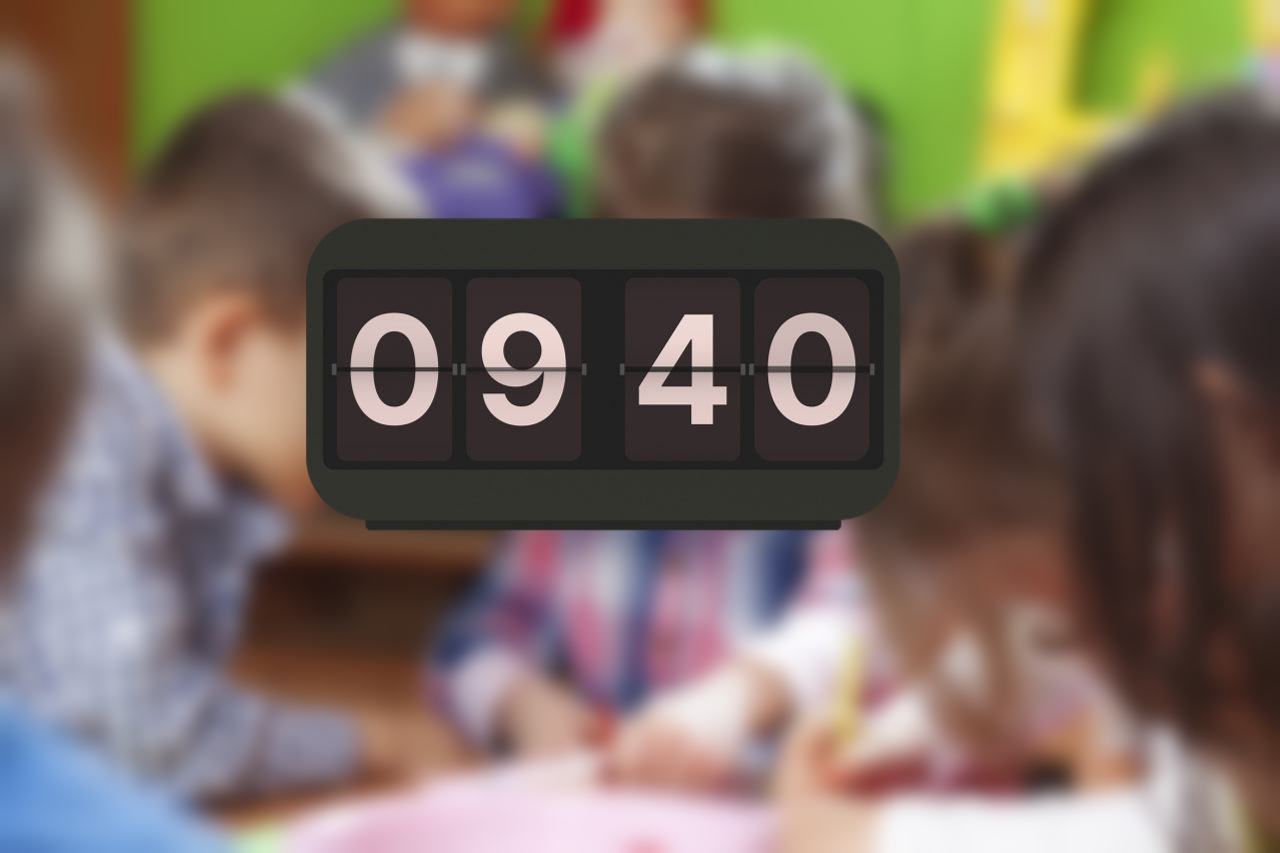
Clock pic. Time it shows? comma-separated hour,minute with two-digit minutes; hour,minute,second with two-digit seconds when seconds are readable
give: 9,40
